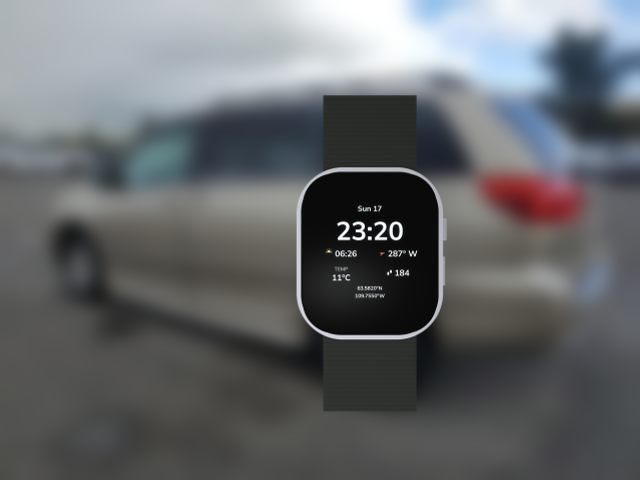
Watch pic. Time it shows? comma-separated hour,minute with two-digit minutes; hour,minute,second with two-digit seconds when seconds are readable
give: 23,20
